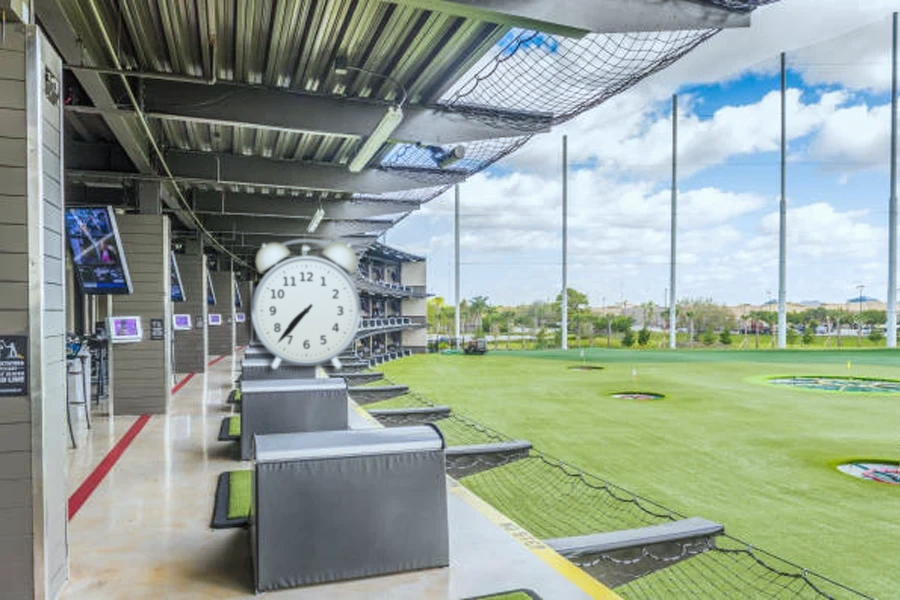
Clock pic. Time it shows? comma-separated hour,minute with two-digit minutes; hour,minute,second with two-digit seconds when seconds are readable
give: 7,37
